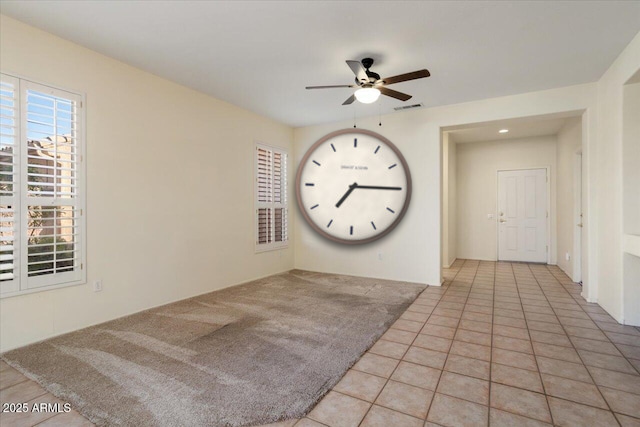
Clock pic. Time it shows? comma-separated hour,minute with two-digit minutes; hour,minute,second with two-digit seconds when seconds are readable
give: 7,15
